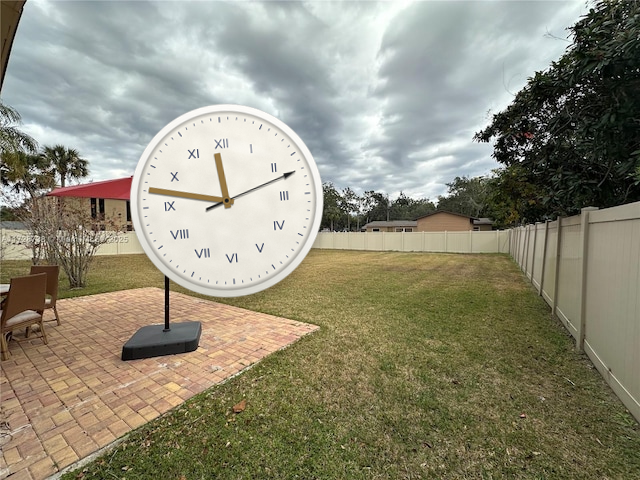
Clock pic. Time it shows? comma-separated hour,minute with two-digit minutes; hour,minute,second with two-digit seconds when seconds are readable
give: 11,47,12
